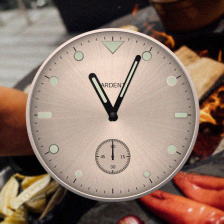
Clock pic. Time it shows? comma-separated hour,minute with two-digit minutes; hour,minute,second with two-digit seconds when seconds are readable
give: 11,04
